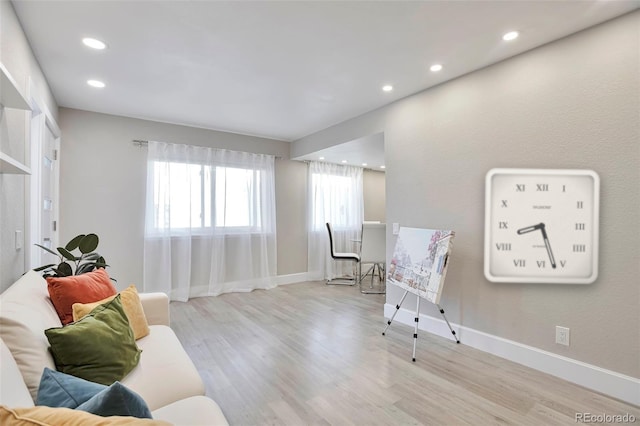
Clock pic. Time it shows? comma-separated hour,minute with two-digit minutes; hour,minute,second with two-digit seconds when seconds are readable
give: 8,27
